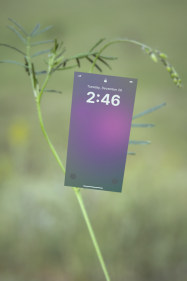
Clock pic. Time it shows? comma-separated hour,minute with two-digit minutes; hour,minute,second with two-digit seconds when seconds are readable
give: 2,46
